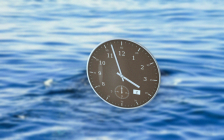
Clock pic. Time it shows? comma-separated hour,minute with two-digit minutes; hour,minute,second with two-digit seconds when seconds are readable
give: 3,57
